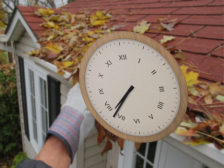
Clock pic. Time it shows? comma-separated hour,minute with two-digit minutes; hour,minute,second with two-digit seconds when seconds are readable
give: 7,37
